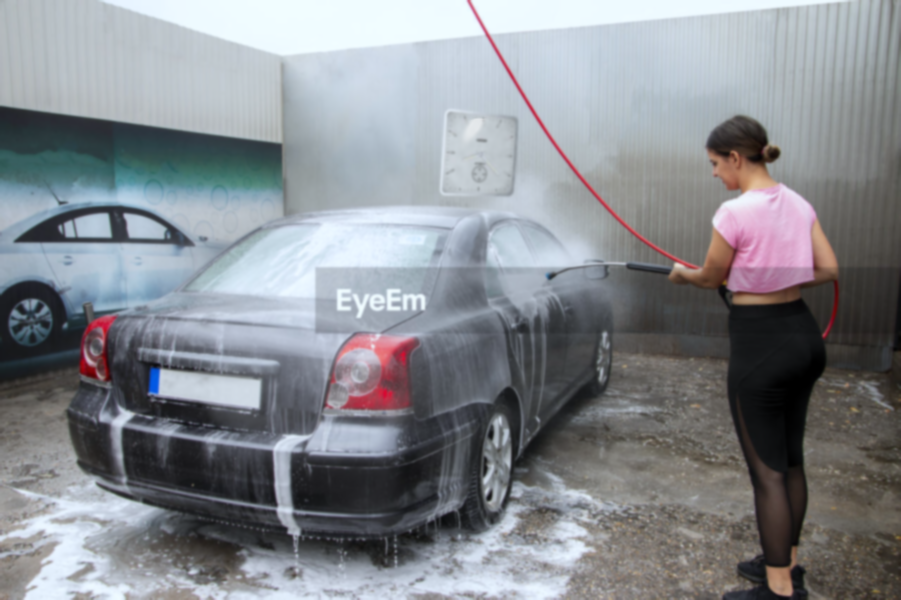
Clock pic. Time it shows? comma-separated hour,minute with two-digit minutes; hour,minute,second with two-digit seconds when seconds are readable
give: 8,22
